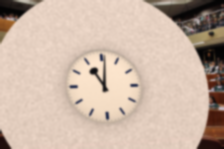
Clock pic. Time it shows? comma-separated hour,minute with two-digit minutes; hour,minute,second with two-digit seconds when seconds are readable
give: 11,01
